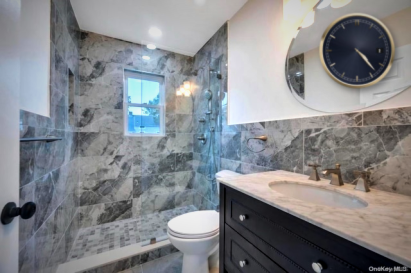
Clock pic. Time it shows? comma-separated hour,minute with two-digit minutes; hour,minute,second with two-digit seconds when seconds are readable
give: 4,23
